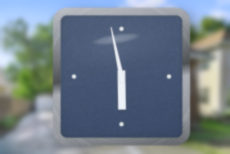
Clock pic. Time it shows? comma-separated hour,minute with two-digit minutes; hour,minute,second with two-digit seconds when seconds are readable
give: 5,58
